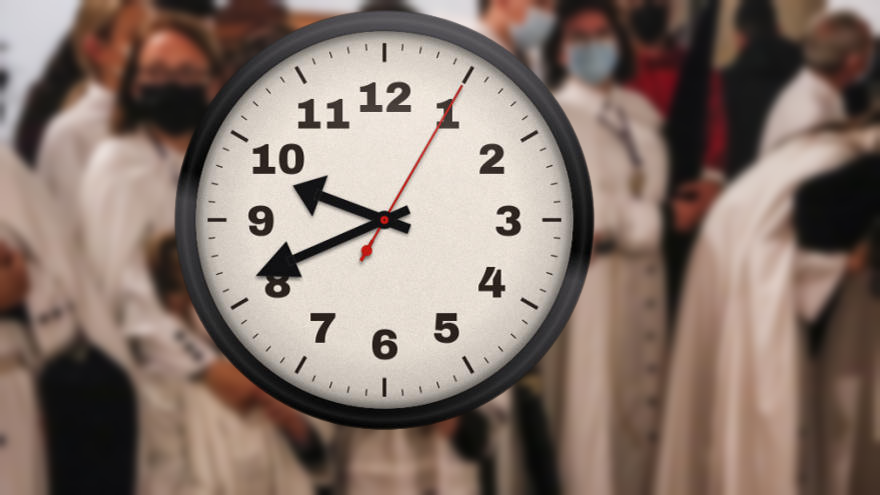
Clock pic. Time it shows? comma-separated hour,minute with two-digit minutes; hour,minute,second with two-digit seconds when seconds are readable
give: 9,41,05
